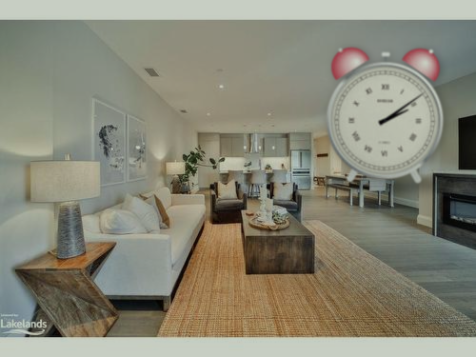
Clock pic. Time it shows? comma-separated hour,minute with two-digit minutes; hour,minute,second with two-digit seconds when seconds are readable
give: 2,09
